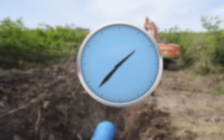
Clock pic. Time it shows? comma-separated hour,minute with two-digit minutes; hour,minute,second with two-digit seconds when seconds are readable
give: 1,37
